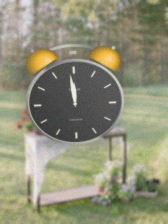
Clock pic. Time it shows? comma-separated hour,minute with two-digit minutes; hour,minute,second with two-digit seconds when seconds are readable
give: 11,59
